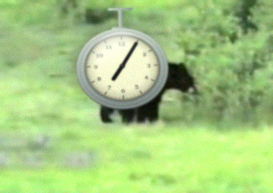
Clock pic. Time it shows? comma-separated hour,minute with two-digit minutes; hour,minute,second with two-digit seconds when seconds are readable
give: 7,05
